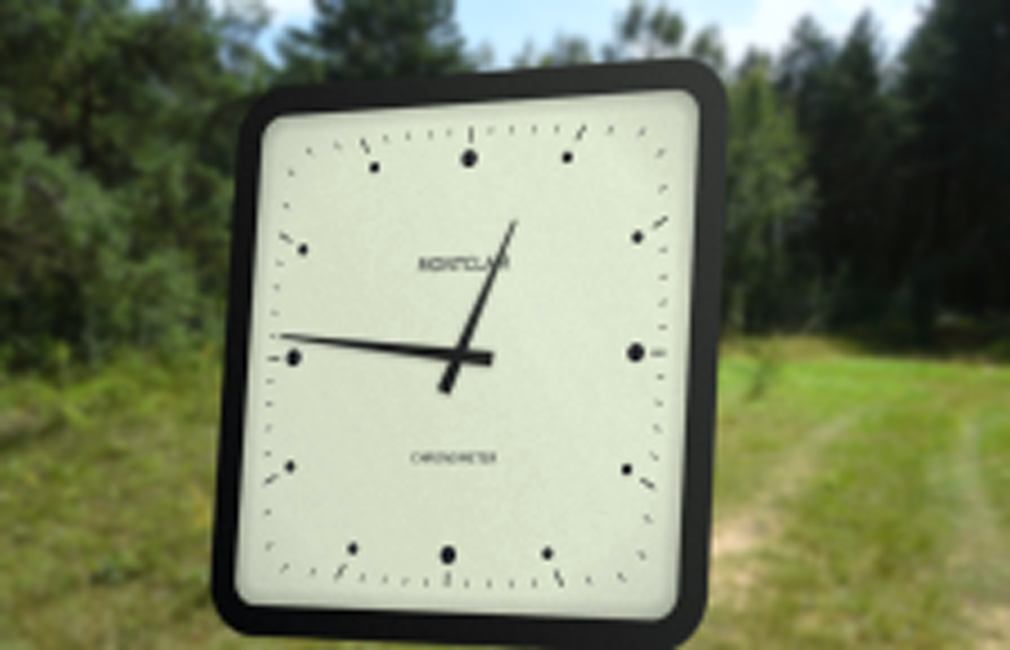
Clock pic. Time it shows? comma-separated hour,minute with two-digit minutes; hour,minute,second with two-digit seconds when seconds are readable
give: 12,46
